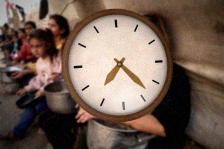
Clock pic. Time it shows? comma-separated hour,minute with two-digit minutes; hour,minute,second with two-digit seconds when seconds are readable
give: 7,23
